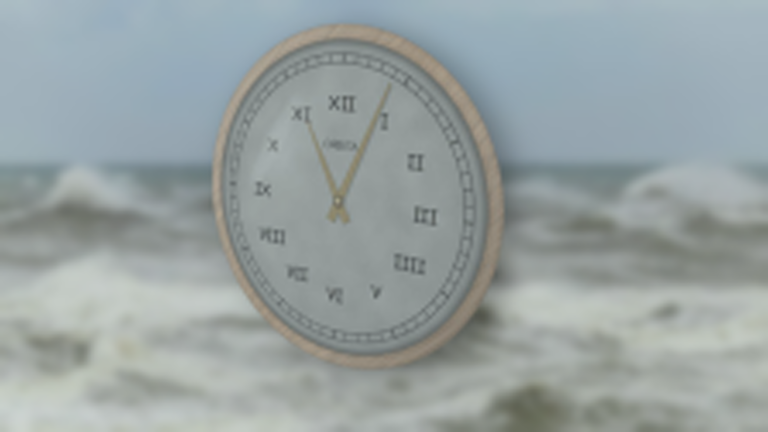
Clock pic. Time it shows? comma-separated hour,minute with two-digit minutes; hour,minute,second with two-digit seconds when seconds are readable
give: 11,04
